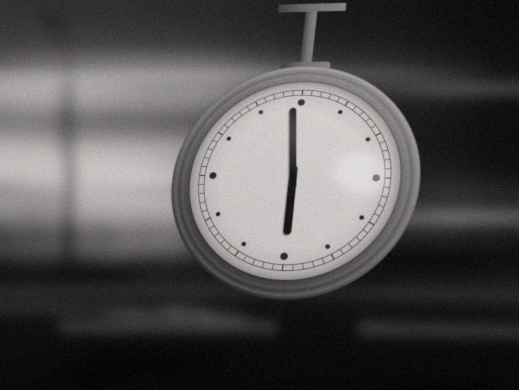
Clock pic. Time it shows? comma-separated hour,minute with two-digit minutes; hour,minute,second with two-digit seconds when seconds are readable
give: 5,59
